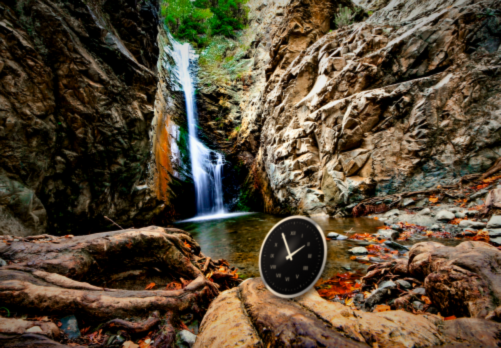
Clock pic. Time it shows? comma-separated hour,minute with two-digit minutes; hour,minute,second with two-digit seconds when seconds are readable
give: 1,55
